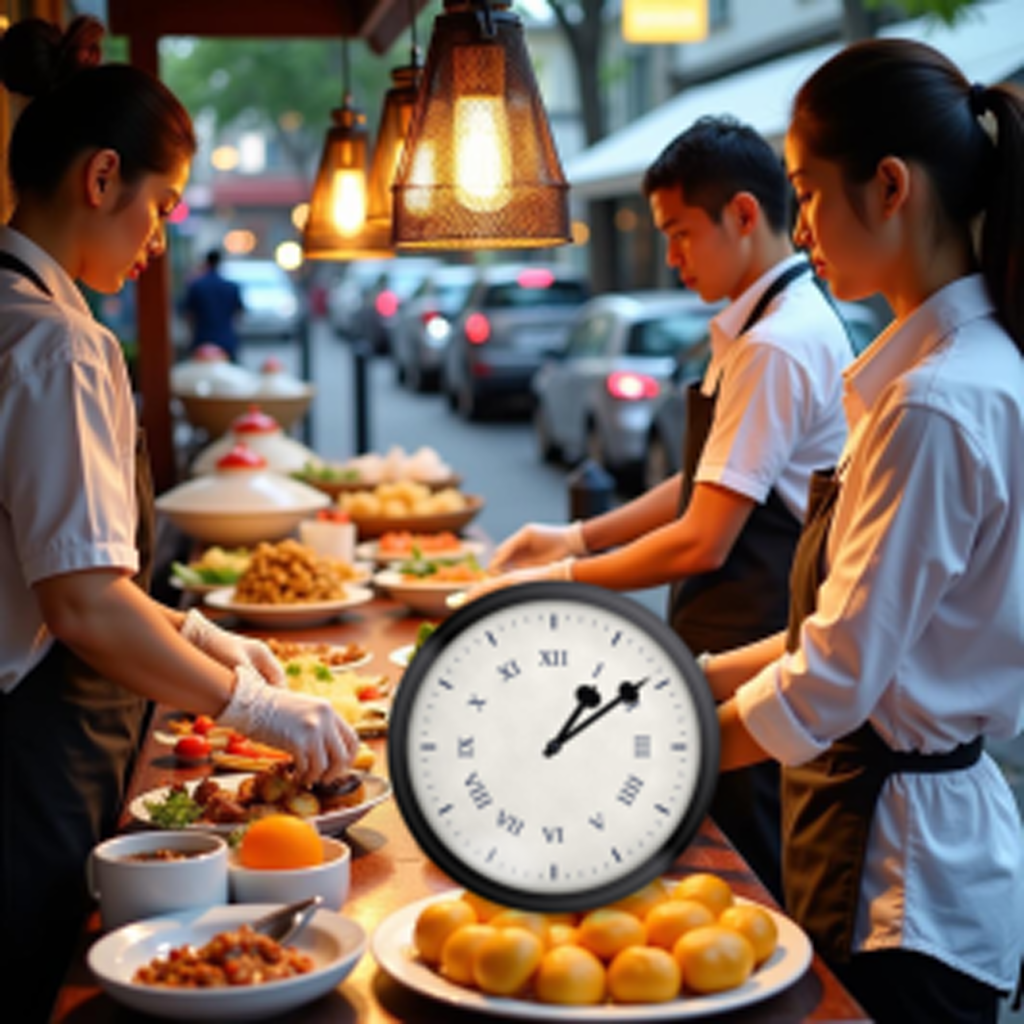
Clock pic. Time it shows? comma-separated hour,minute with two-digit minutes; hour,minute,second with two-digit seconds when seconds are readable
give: 1,09
